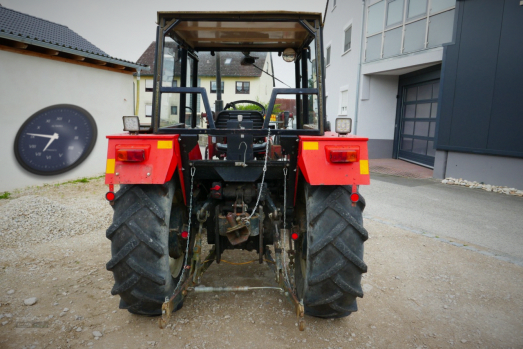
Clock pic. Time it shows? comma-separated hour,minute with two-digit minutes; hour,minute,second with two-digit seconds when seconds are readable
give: 6,46
